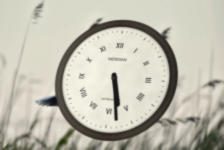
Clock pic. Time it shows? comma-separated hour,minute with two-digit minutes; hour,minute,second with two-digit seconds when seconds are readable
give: 5,28
